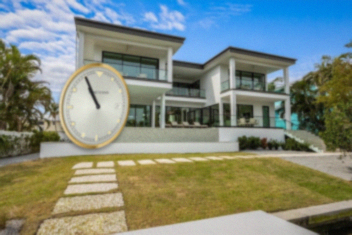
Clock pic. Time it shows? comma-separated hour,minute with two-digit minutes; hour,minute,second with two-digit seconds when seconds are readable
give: 10,55
